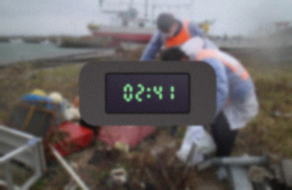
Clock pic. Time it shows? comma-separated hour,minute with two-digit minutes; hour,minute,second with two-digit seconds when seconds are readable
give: 2,41
